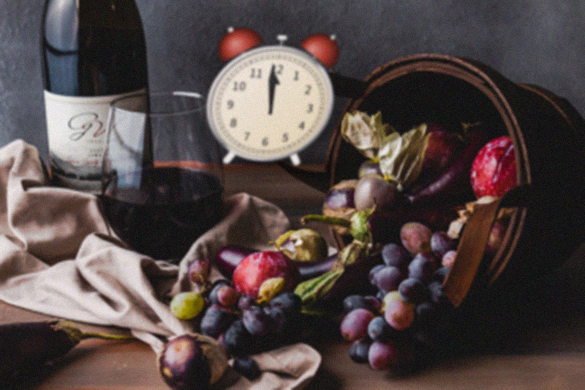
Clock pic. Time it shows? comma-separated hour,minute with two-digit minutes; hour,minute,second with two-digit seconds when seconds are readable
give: 11,59
